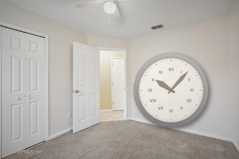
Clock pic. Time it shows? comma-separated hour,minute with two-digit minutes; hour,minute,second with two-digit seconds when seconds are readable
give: 10,07
